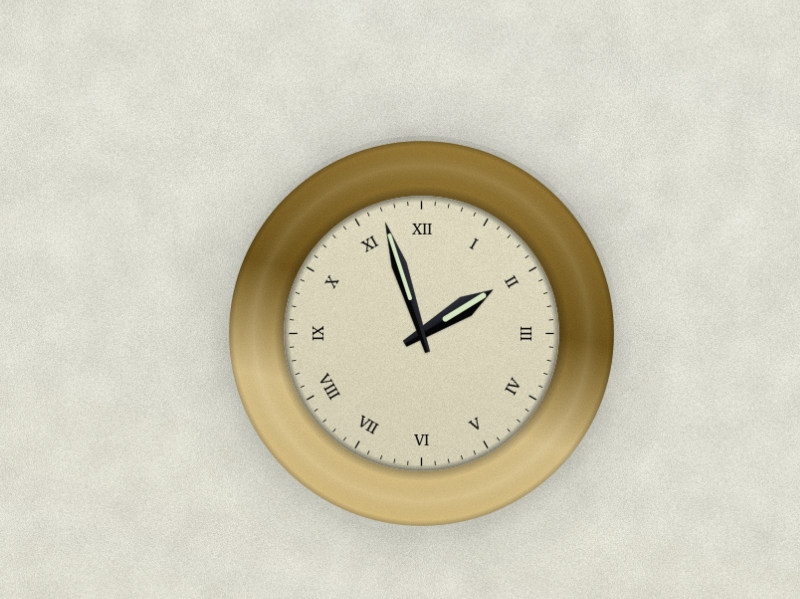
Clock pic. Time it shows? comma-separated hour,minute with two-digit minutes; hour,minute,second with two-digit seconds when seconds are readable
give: 1,57
